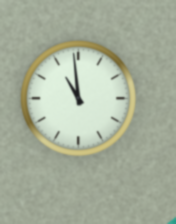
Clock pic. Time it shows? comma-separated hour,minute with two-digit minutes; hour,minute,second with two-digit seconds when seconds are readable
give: 10,59
